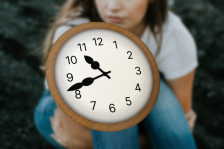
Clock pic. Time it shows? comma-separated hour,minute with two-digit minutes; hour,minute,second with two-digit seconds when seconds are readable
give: 10,42
